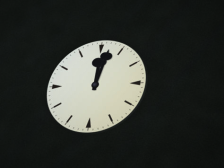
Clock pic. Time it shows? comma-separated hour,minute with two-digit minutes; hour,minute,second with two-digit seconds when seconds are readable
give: 12,02
